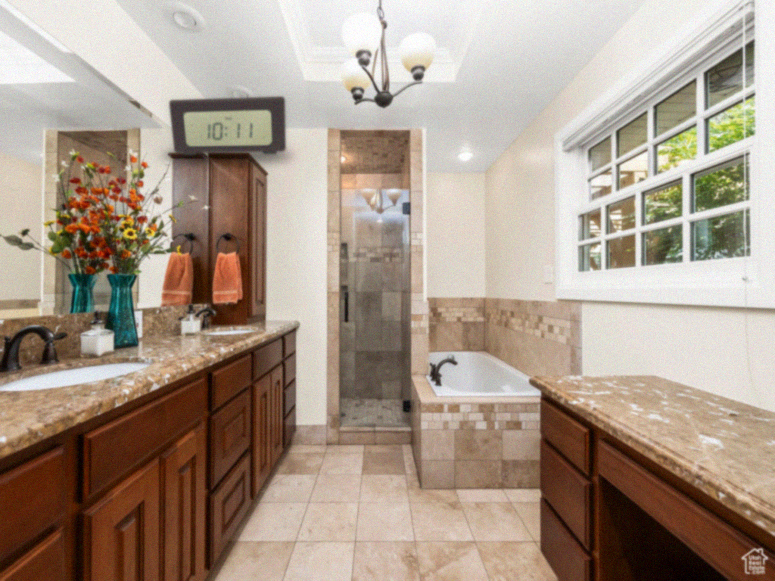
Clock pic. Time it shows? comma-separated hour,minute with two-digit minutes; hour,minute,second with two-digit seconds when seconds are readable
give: 10,11
